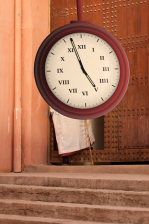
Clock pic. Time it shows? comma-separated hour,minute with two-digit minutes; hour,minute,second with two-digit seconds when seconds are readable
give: 4,57
